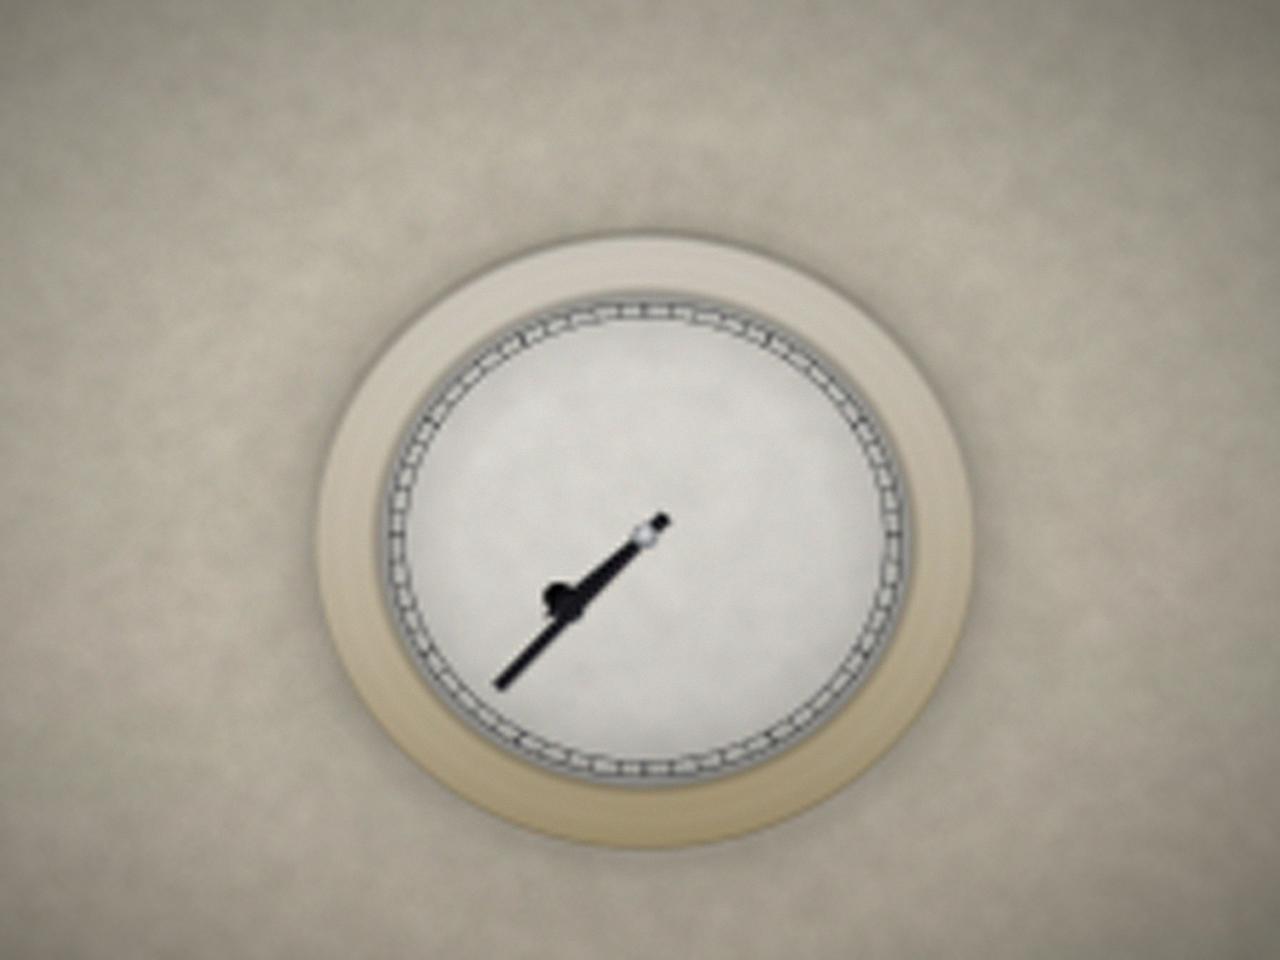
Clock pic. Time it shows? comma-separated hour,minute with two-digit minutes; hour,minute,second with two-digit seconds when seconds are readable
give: 7,37
